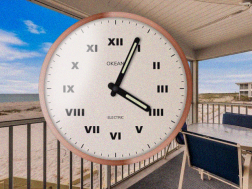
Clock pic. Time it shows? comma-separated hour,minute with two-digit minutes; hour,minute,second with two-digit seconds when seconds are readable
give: 4,04
